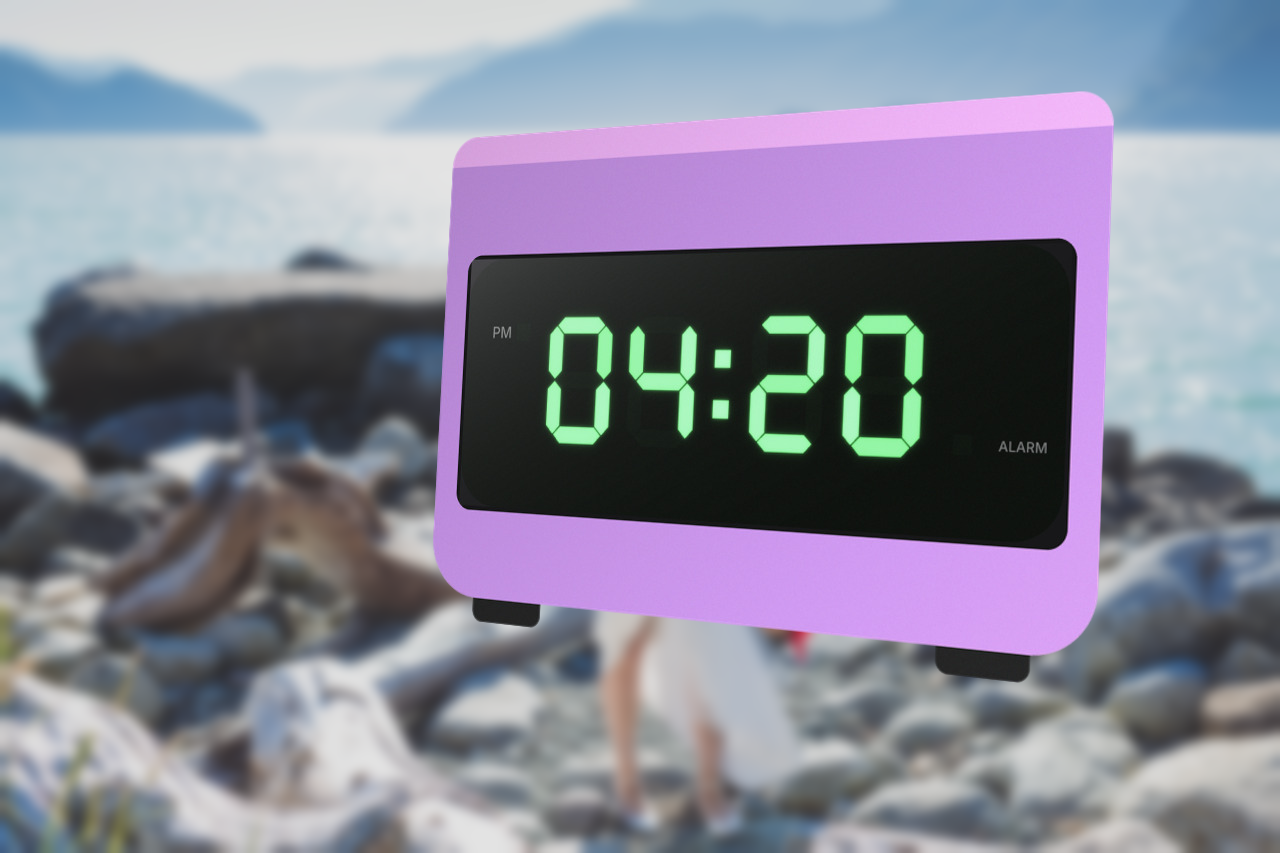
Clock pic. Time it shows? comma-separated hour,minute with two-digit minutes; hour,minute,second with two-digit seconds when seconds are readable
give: 4,20
